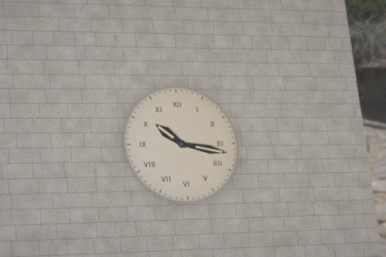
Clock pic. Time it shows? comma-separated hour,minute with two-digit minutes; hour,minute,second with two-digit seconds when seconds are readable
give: 10,17
